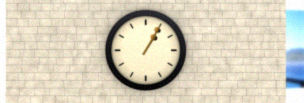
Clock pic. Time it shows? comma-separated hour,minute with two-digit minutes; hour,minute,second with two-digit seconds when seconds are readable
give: 1,05
